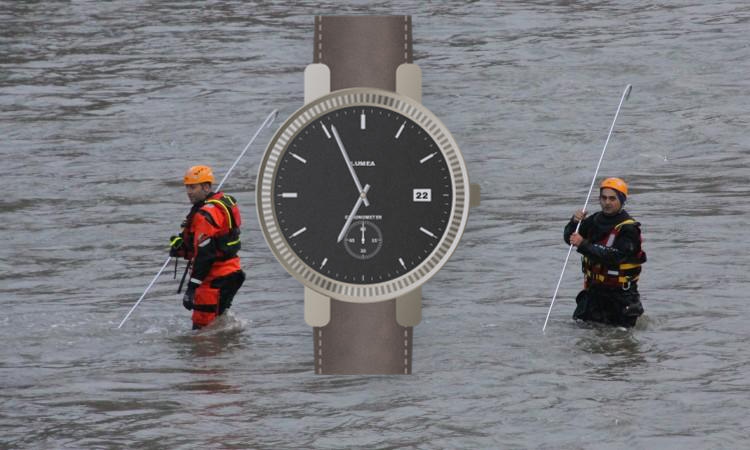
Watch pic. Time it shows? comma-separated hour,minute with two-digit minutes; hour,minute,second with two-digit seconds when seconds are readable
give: 6,56
